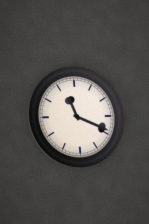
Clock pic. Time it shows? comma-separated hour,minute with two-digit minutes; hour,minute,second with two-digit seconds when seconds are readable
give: 11,19
